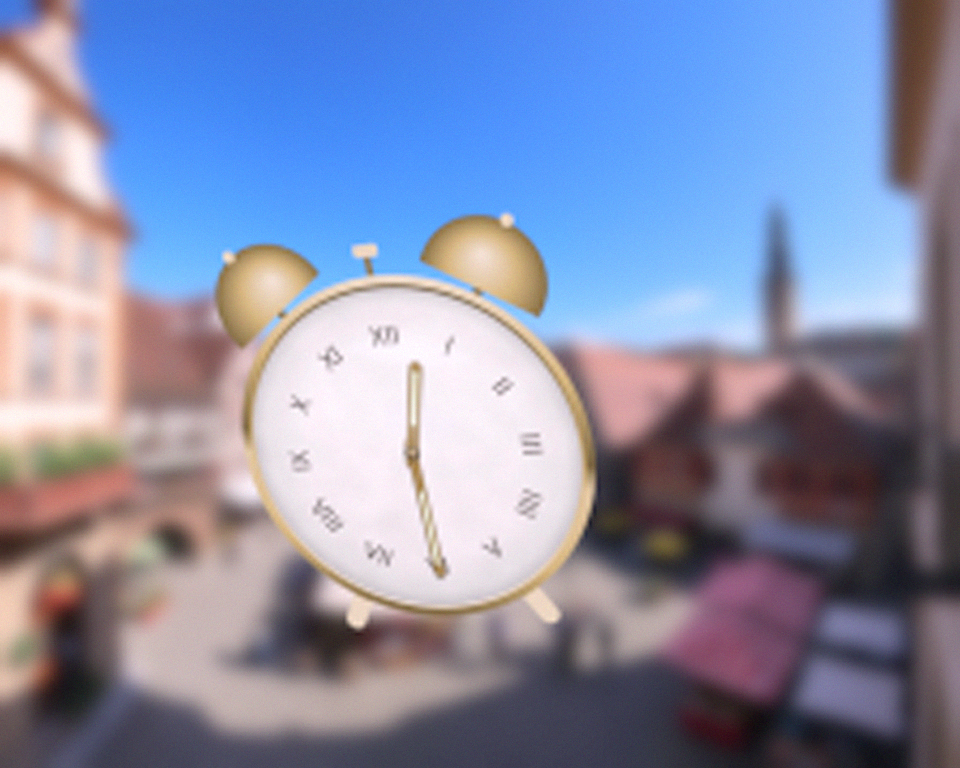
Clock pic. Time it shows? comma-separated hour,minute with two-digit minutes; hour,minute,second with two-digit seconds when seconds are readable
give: 12,30
